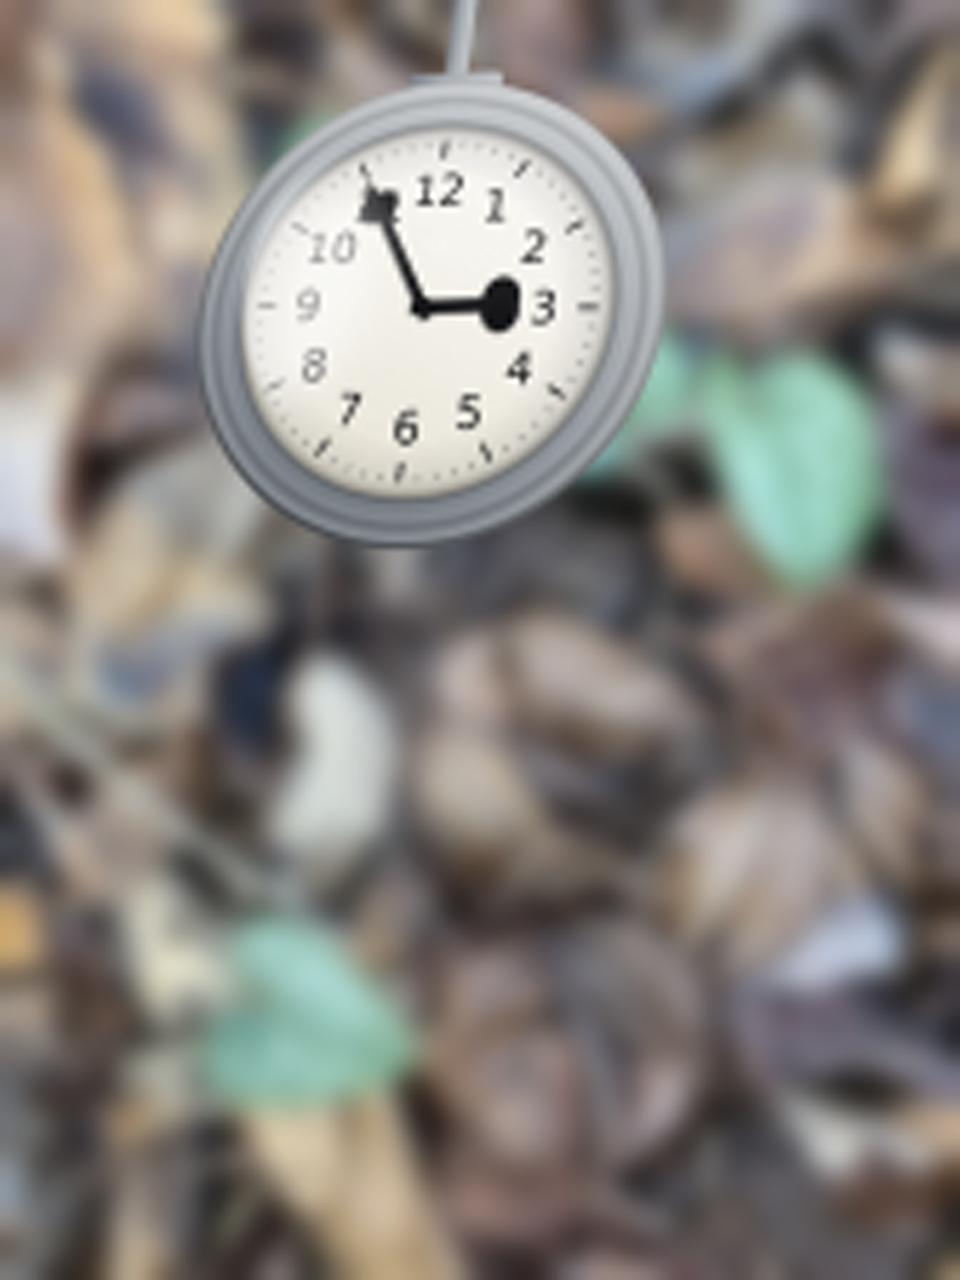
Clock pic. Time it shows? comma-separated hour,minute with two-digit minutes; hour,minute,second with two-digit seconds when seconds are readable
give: 2,55
